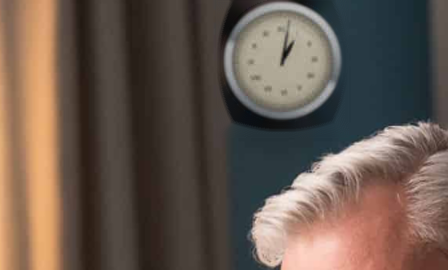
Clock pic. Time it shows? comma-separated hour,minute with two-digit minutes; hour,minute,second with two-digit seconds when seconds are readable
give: 1,02
